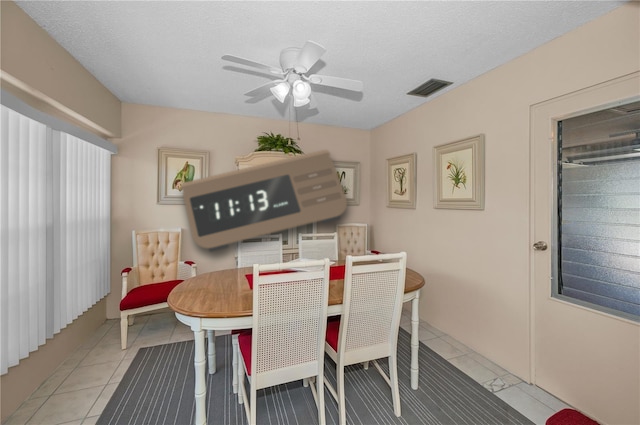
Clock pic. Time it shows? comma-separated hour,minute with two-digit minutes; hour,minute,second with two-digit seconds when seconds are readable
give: 11,13
